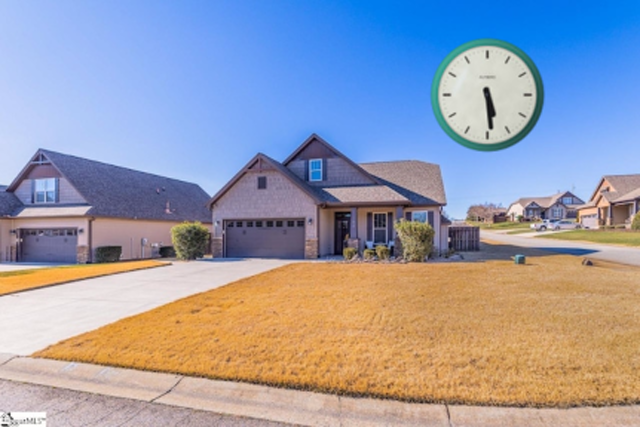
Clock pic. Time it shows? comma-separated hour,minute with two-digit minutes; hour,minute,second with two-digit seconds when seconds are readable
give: 5,29
